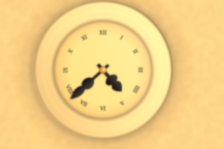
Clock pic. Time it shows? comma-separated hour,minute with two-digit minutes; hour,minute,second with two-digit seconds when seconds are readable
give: 4,38
